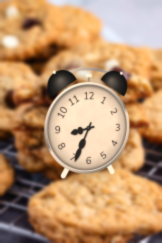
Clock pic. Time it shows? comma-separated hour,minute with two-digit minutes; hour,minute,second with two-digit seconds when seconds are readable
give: 8,34
